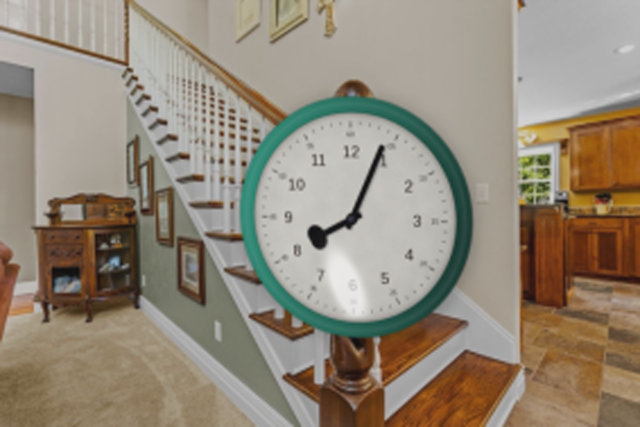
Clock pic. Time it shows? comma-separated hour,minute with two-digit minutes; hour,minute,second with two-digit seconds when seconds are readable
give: 8,04
